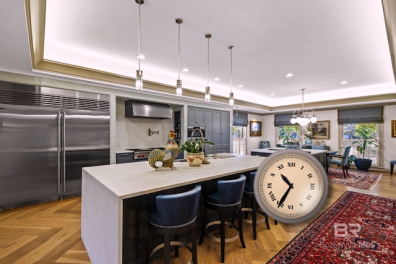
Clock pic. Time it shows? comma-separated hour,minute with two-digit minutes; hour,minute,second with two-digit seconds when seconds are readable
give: 10,35
